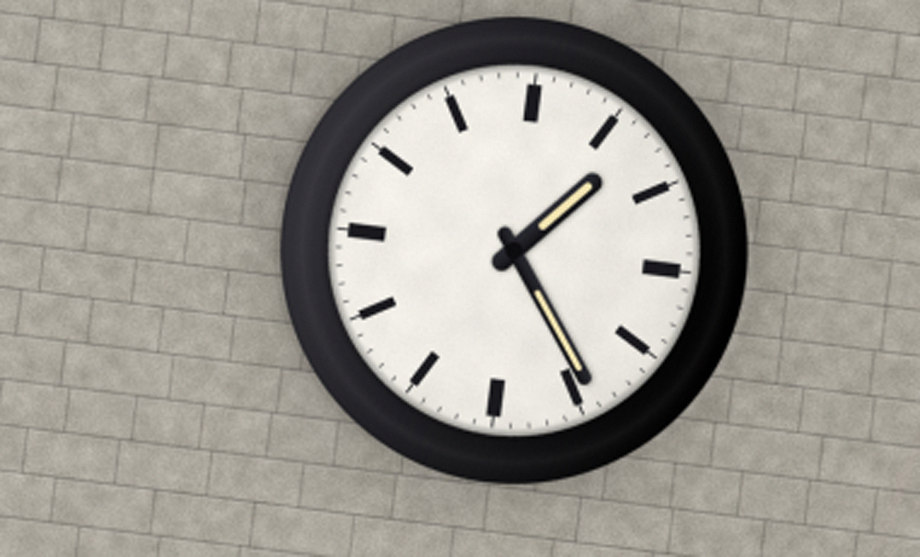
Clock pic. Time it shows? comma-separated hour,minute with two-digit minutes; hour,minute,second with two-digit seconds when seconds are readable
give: 1,24
